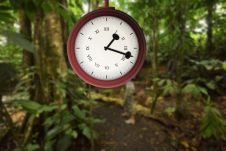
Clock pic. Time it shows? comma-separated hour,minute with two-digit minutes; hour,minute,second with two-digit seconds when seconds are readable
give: 1,18
